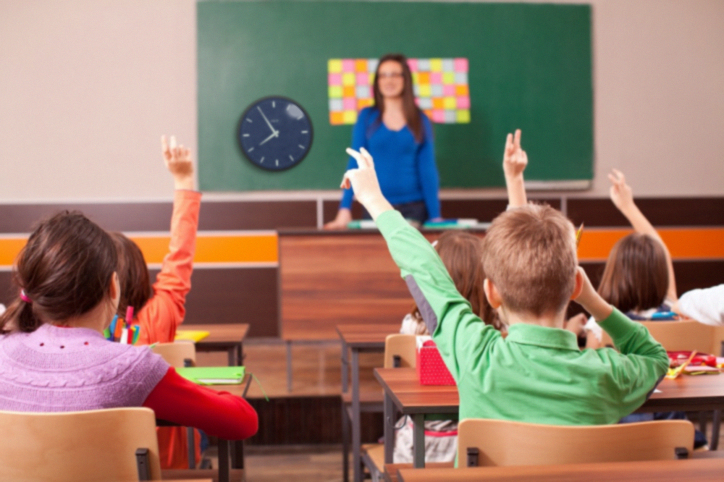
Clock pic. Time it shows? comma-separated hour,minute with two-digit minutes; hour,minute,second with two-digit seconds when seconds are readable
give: 7,55
